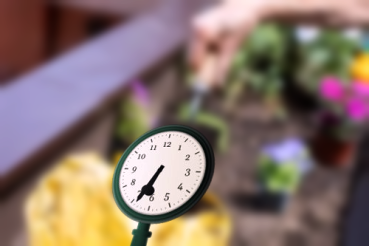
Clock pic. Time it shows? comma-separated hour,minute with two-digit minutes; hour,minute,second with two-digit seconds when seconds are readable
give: 6,34
